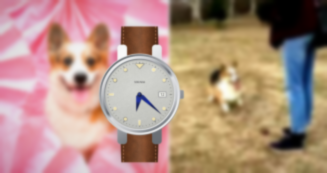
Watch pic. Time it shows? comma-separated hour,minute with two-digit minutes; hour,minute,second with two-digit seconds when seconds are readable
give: 6,22
